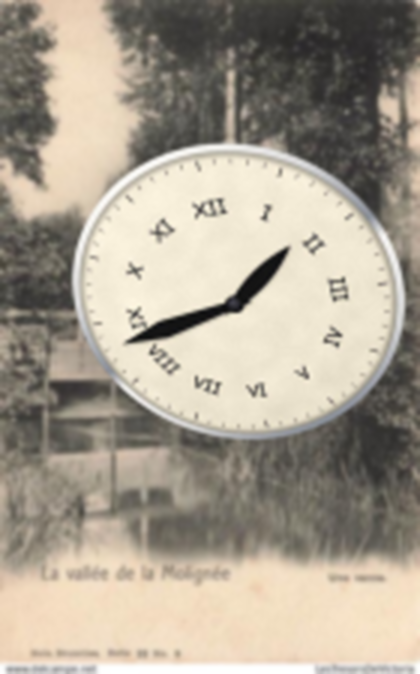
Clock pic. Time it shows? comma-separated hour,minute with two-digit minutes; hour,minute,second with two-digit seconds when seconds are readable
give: 1,43
